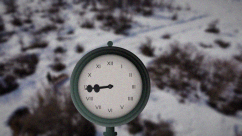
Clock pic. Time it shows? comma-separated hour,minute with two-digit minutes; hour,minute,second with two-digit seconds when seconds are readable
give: 8,44
